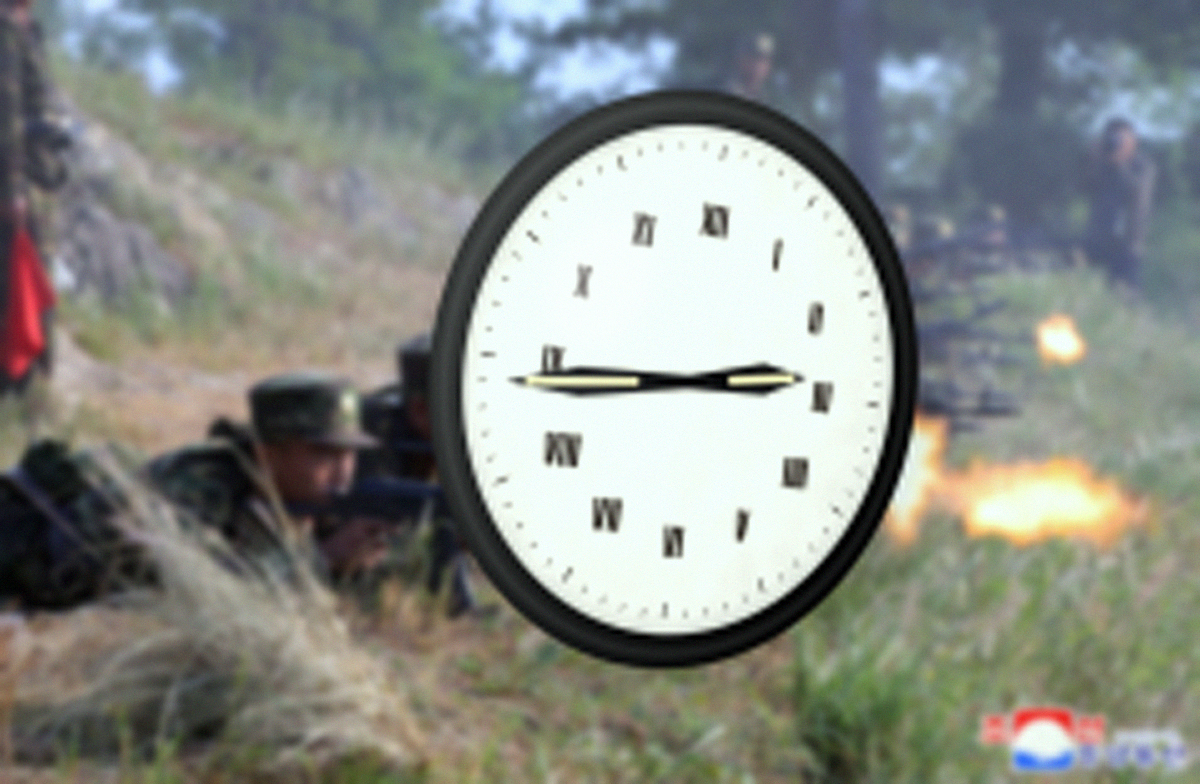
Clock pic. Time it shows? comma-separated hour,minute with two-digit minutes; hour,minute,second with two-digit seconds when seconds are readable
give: 2,44
